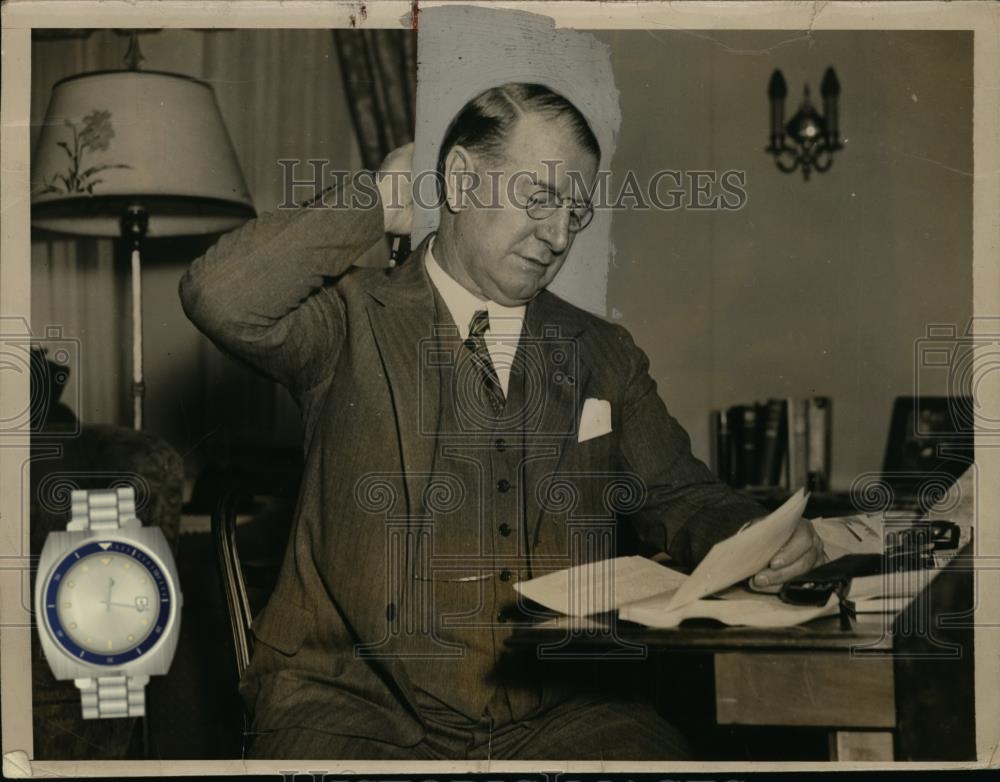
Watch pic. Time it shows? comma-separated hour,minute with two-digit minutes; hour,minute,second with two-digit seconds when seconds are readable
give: 12,17
